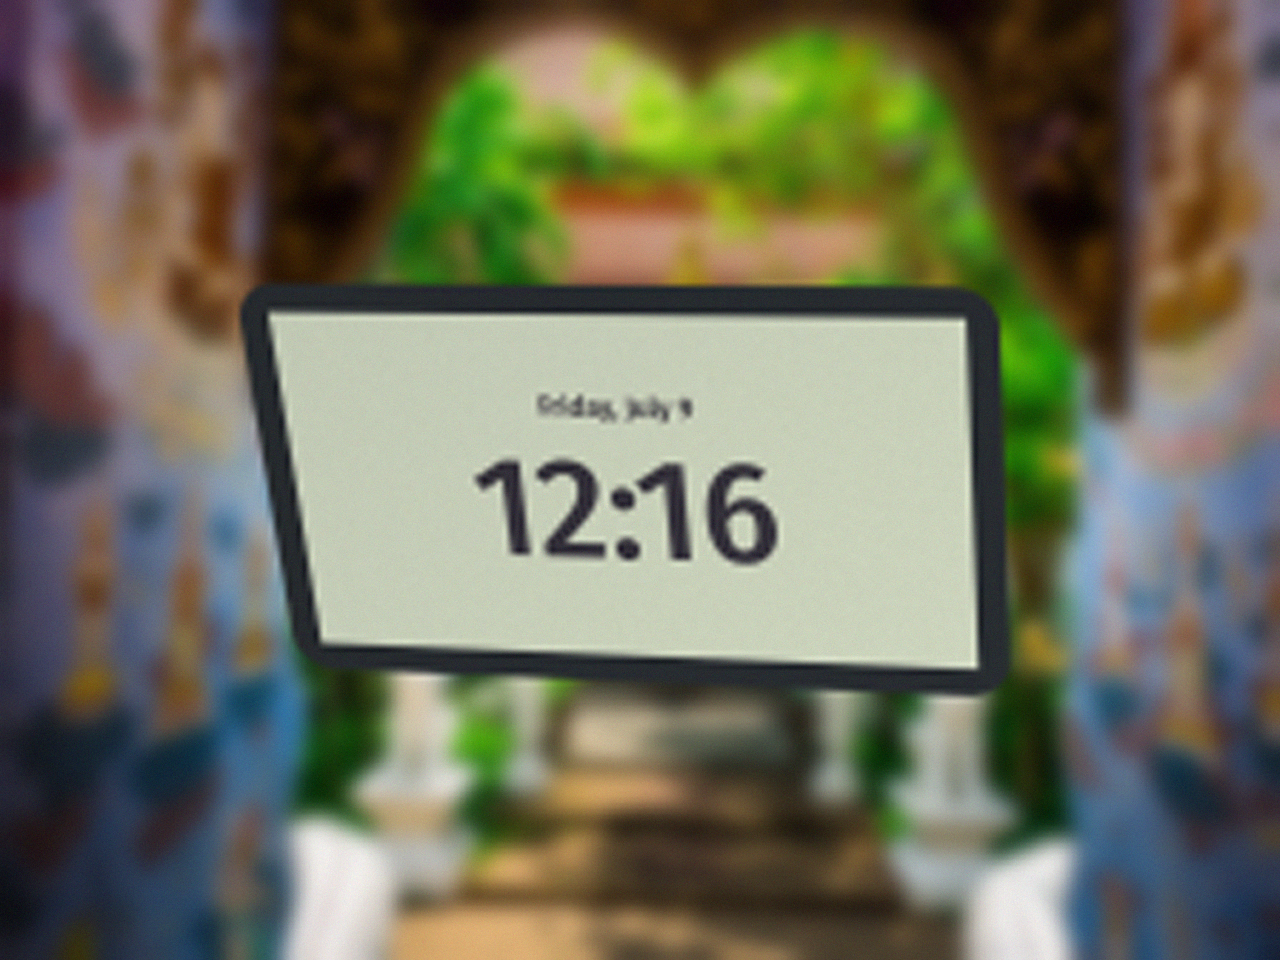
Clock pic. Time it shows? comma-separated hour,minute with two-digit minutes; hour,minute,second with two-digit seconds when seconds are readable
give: 12,16
